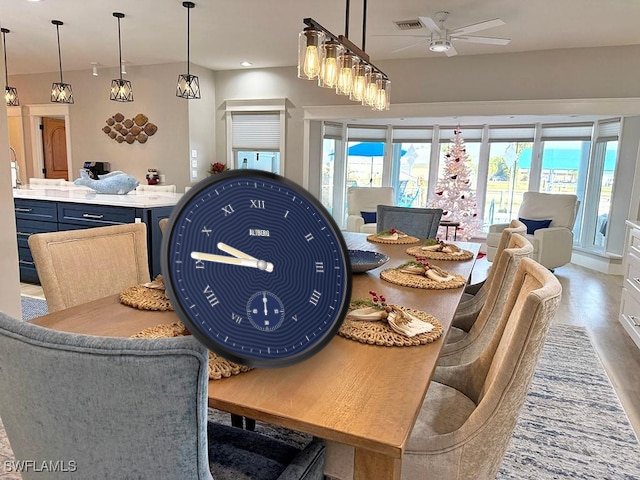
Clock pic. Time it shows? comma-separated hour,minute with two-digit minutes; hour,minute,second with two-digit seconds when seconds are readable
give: 9,46
